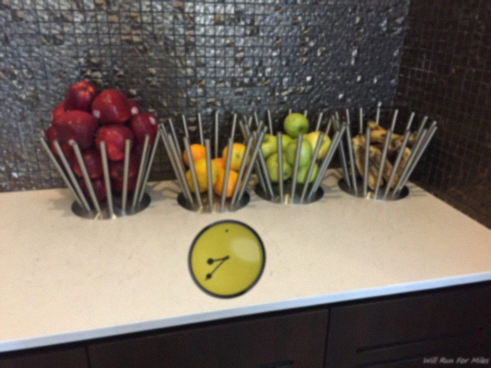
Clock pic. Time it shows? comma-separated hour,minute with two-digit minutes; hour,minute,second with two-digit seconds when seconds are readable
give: 8,37
